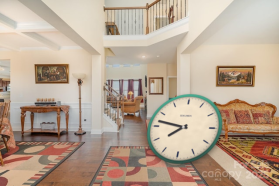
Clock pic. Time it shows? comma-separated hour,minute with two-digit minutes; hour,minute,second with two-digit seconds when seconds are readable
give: 7,47
